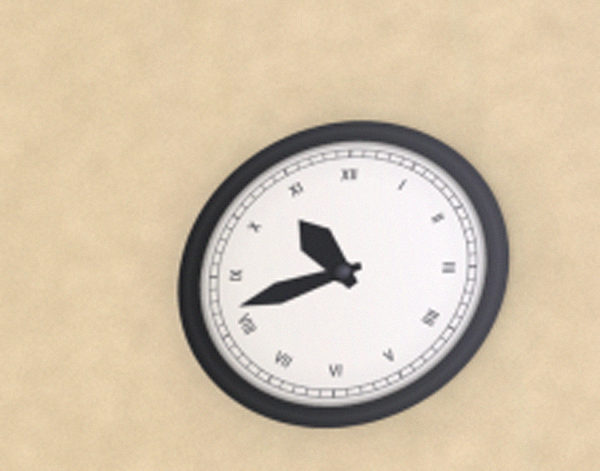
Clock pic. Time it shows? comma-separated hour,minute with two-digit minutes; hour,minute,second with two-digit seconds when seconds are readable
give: 10,42
